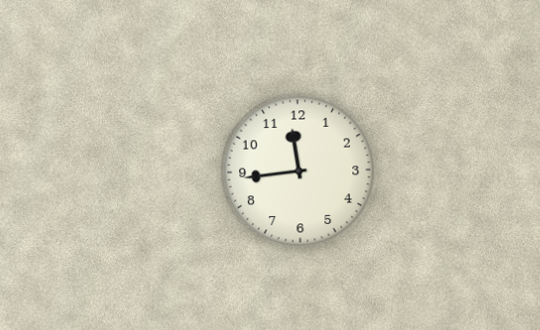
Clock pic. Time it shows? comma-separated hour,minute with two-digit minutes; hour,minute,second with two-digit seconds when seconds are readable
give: 11,44
